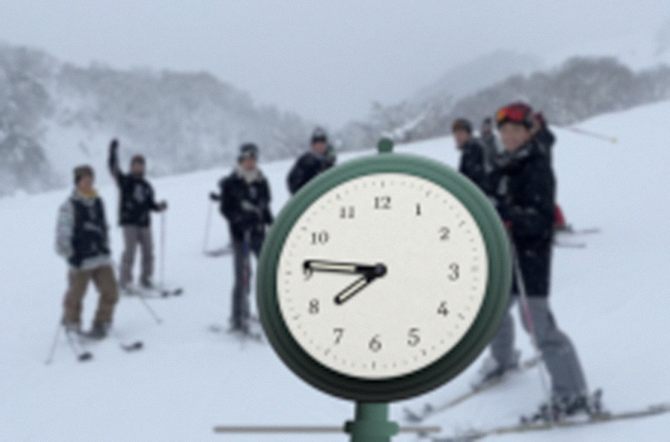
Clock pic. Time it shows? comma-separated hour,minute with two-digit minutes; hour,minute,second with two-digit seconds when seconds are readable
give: 7,46
